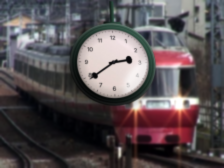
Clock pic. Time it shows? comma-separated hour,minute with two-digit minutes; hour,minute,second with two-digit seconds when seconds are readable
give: 2,39
